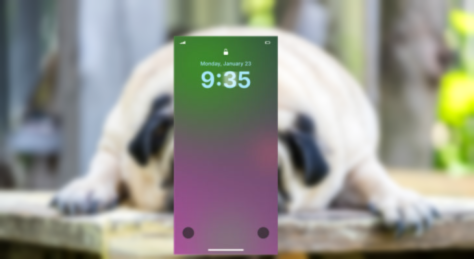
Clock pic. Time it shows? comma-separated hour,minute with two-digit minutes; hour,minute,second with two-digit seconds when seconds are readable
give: 9,35
